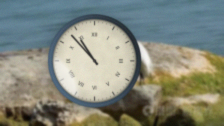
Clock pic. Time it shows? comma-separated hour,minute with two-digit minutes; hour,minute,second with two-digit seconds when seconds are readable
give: 10,53
